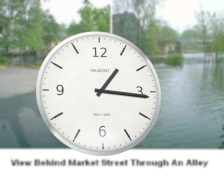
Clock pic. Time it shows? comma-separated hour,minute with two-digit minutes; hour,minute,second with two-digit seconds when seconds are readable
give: 1,16
